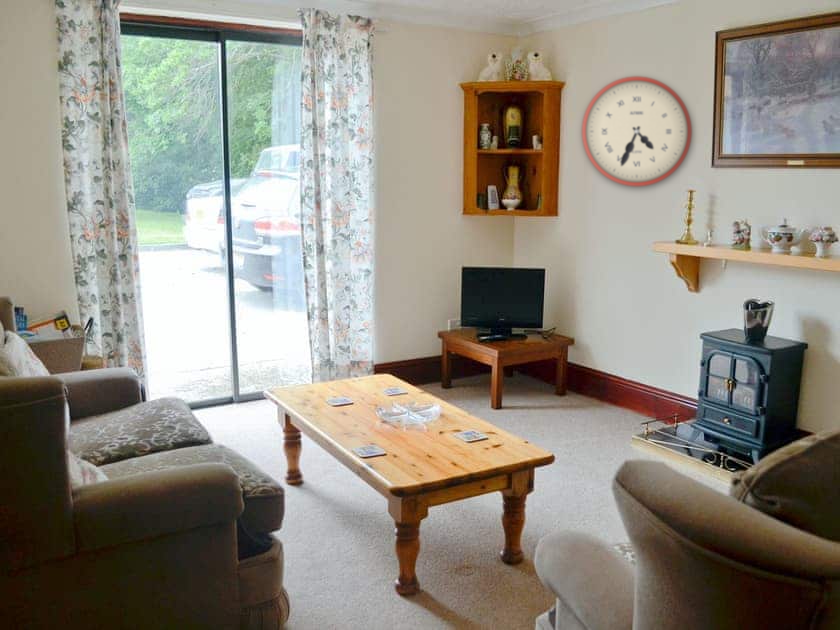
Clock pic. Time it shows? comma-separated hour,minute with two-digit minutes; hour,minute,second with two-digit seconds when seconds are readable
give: 4,34
